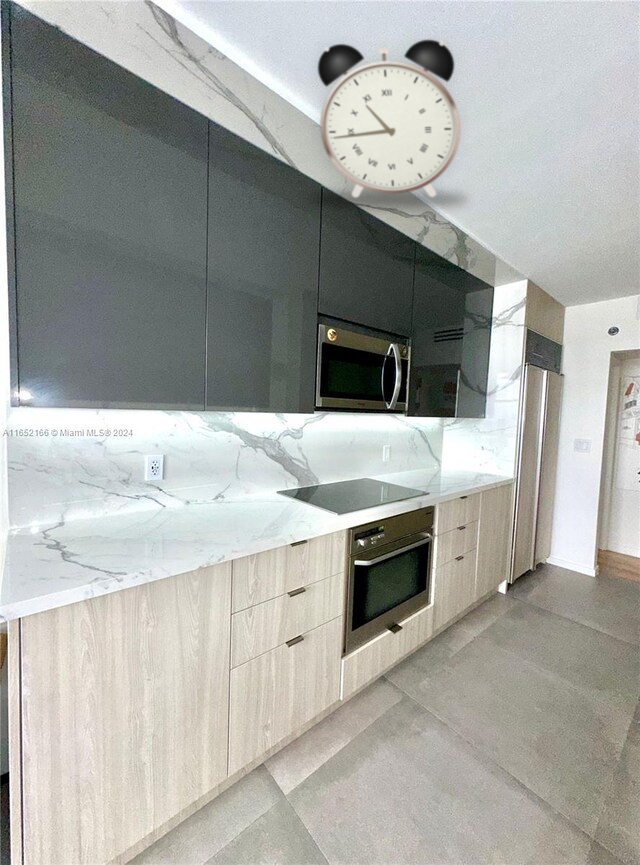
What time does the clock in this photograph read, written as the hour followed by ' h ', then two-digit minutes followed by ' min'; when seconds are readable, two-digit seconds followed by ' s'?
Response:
10 h 44 min
